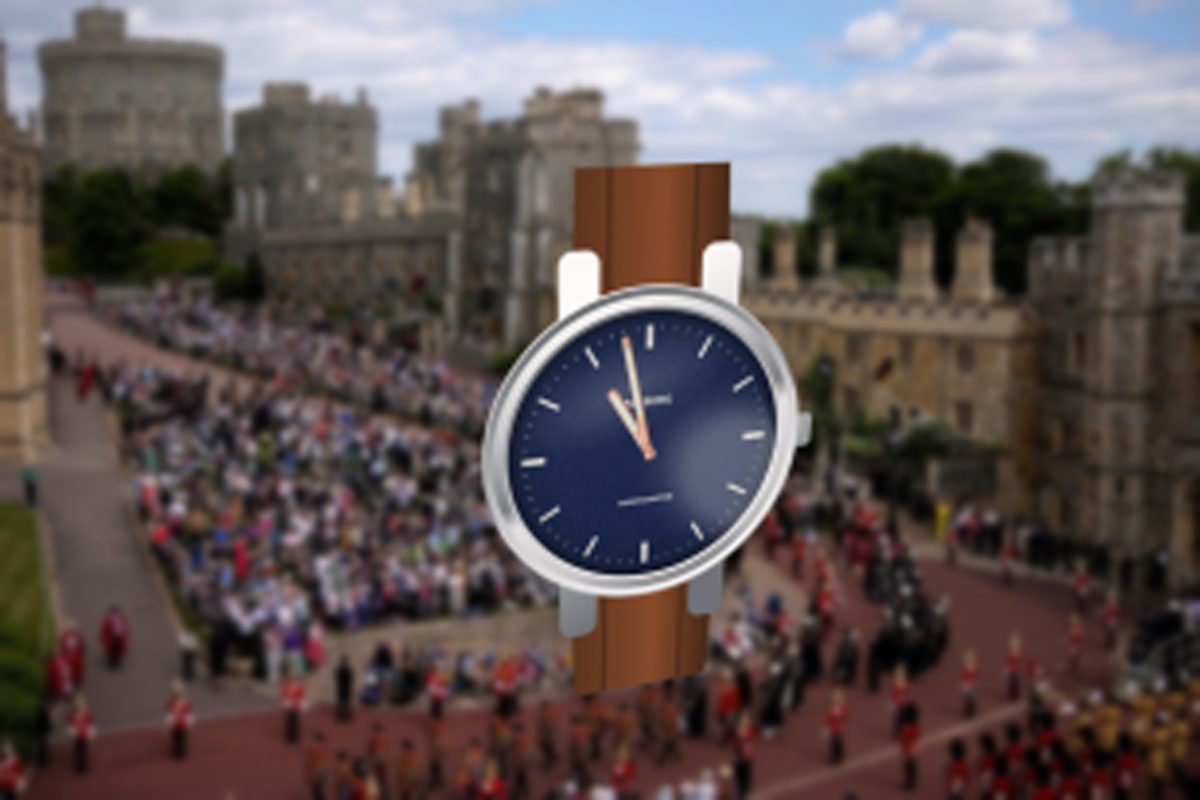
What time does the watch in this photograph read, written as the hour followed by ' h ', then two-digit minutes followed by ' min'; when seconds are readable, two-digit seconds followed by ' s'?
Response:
10 h 58 min
